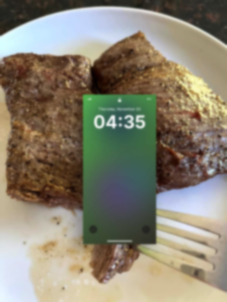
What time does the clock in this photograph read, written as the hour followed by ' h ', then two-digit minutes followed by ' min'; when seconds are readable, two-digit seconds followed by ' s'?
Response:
4 h 35 min
